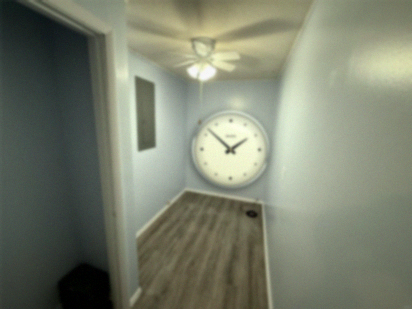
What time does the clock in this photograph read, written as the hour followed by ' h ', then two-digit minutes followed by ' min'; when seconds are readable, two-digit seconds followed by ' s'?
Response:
1 h 52 min
